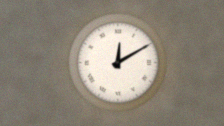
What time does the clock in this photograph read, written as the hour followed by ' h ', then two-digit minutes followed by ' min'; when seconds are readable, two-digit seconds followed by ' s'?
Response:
12 h 10 min
